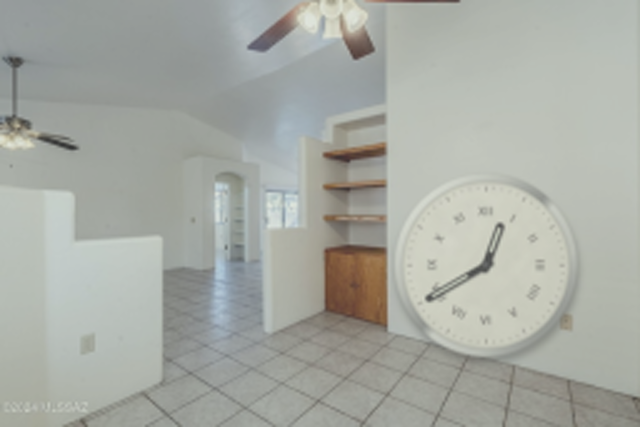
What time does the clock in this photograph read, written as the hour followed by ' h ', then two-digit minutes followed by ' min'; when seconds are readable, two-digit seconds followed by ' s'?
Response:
12 h 40 min
